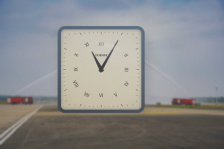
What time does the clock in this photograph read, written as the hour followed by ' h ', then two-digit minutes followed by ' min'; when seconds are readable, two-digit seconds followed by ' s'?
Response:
11 h 05 min
